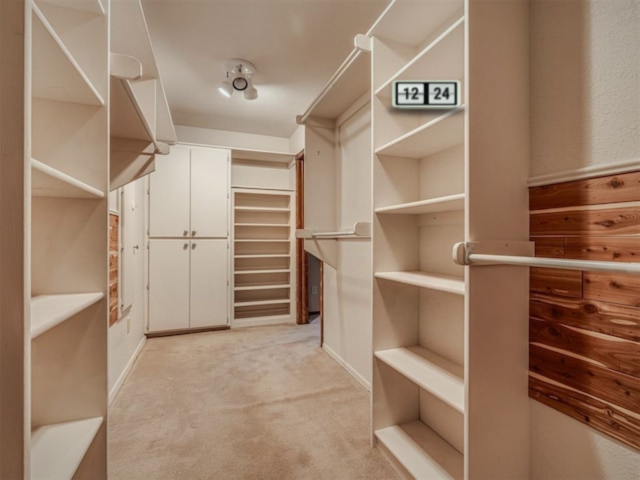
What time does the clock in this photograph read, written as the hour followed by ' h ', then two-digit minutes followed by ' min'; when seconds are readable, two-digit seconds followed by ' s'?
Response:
12 h 24 min
